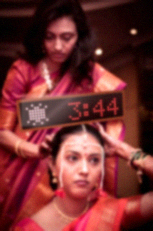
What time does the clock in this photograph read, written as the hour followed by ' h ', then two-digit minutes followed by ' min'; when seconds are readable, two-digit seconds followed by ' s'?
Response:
3 h 44 min
